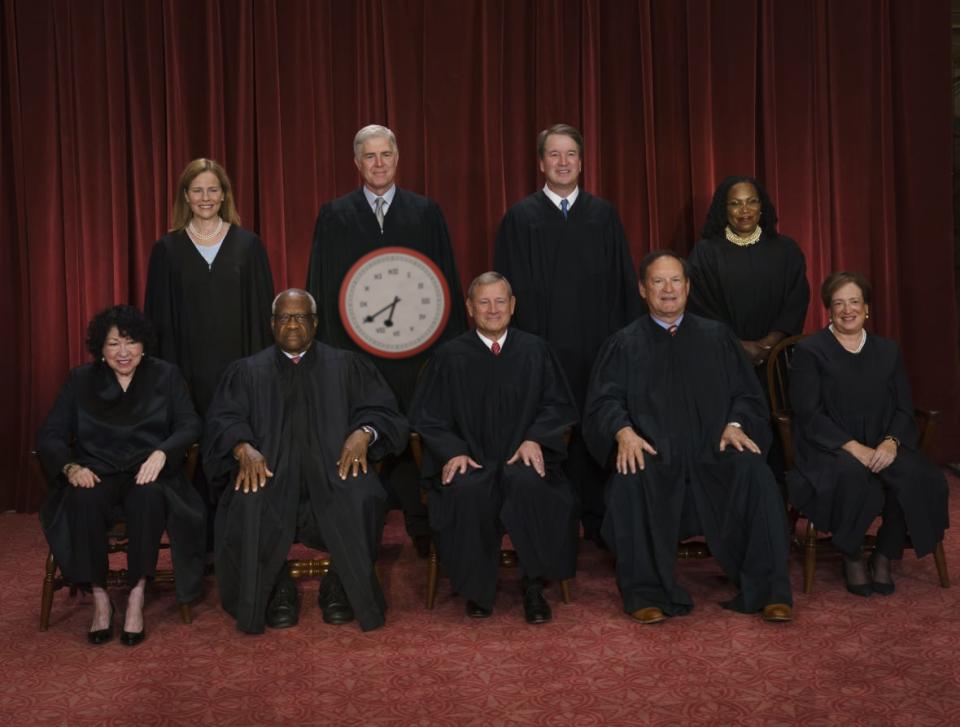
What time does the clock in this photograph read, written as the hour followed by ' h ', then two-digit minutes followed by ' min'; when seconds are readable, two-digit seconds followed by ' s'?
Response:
6 h 40 min
